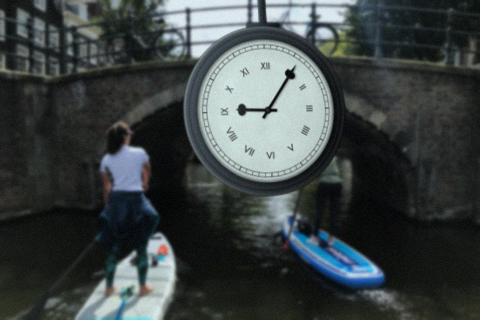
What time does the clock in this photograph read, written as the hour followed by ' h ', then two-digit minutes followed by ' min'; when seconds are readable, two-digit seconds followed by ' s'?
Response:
9 h 06 min
